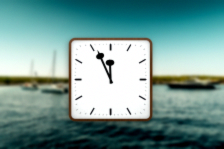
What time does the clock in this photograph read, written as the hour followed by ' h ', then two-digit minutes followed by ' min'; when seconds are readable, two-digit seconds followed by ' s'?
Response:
11 h 56 min
